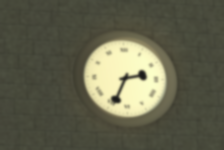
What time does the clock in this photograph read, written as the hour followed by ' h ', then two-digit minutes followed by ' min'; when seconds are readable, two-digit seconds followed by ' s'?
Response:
2 h 34 min
